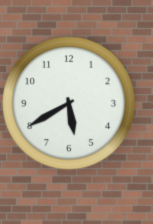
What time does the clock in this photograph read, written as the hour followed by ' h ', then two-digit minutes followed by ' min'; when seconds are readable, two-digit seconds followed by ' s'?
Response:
5 h 40 min
